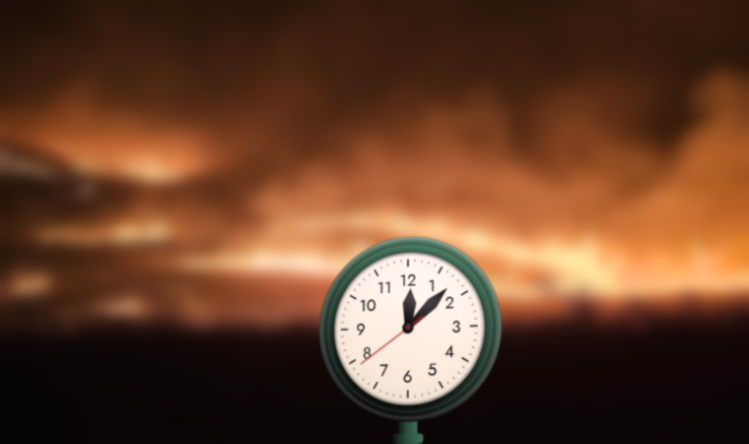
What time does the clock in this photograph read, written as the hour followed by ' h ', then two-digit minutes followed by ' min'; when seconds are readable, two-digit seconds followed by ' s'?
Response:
12 h 07 min 39 s
